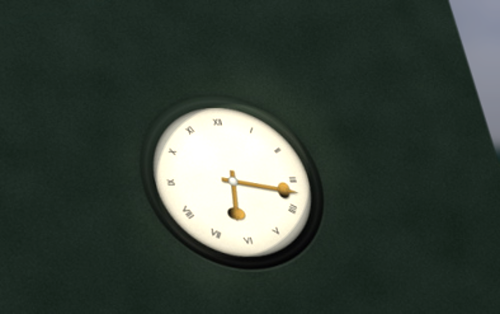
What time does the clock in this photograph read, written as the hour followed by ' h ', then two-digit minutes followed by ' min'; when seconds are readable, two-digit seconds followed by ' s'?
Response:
6 h 17 min
